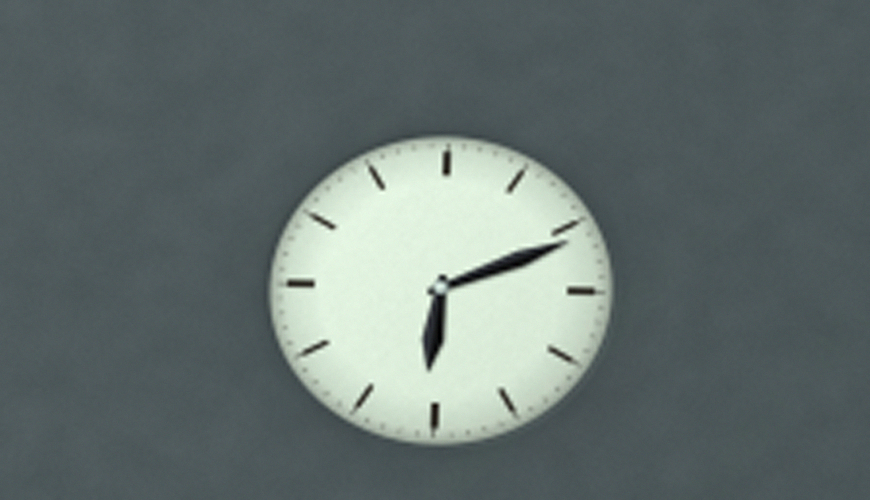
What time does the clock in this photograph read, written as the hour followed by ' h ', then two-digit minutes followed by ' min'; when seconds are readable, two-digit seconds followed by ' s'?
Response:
6 h 11 min
